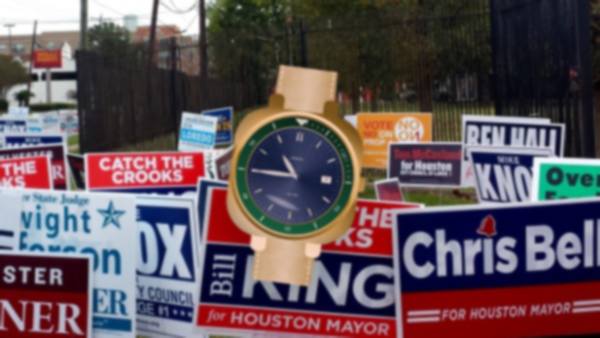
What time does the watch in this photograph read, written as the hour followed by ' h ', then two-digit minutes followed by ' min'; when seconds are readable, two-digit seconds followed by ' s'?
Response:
10 h 45 min
